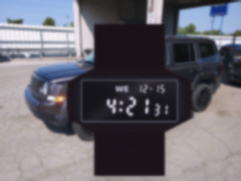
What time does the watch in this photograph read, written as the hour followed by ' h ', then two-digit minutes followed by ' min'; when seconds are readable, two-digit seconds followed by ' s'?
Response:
4 h 21 min 31 s
